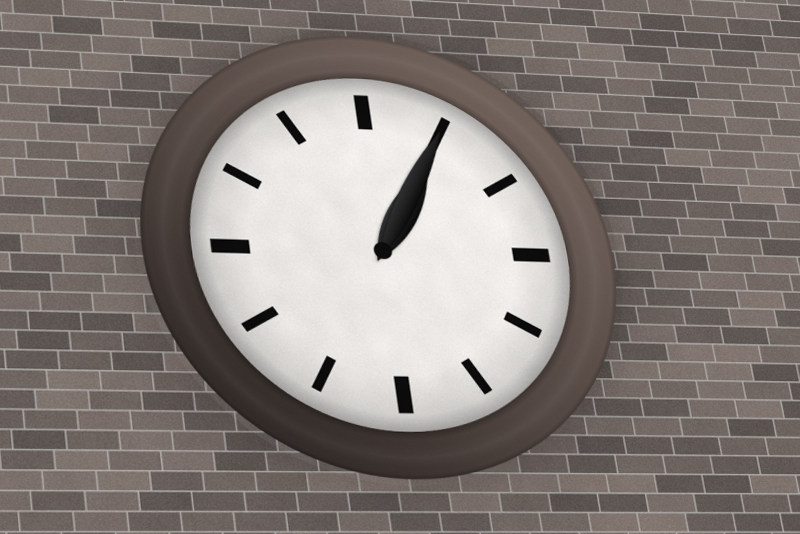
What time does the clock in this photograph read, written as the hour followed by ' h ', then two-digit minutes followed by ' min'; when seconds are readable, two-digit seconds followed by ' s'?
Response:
1 h 05 min
